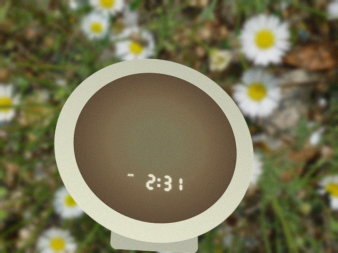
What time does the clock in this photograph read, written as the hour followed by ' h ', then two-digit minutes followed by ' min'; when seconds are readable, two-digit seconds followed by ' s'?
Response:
2 h 31 min
